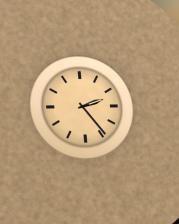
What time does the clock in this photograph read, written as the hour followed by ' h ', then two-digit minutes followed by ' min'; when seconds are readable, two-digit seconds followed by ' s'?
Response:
2 h 24 min
